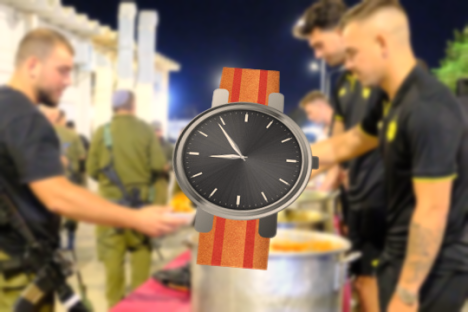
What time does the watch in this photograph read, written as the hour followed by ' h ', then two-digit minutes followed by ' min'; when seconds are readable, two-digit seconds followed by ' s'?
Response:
8 h 54 min
